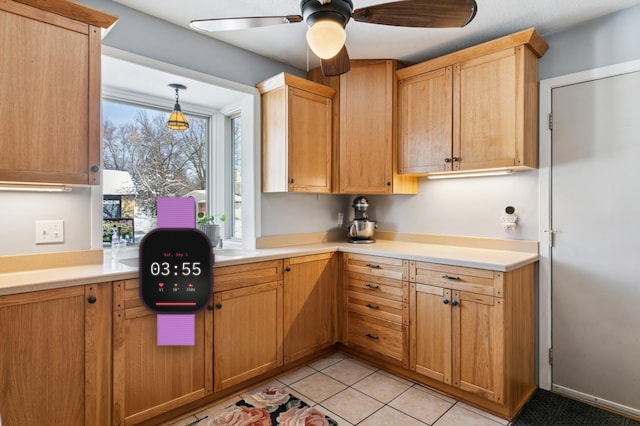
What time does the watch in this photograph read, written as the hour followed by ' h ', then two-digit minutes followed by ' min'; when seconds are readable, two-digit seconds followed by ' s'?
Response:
3 h 55 min
